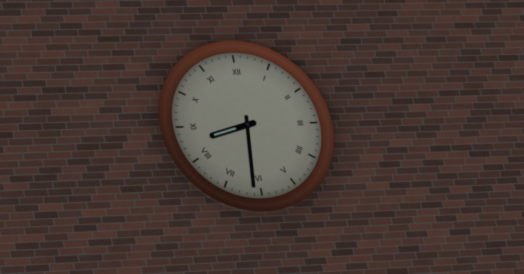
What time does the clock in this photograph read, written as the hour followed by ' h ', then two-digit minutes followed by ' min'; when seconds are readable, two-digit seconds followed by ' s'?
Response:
8 h 31 min
